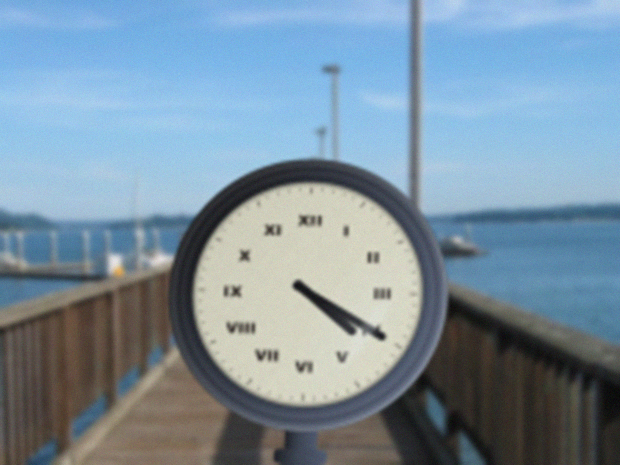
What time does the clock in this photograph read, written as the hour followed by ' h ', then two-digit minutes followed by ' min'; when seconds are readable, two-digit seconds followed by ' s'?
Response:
4 h 20 min
